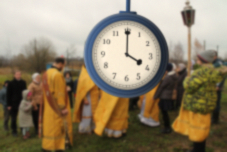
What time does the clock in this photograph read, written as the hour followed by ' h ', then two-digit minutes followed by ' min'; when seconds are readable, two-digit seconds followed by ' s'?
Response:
4 h 00 min
